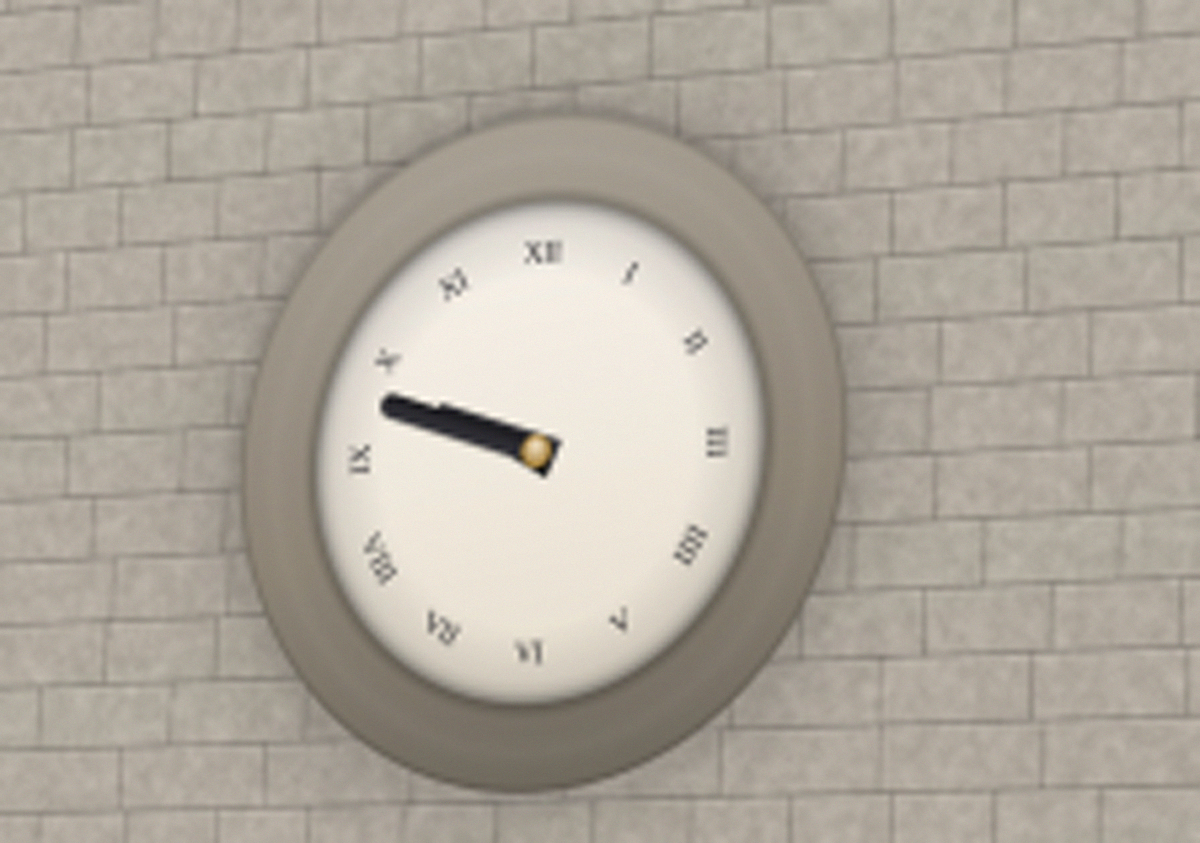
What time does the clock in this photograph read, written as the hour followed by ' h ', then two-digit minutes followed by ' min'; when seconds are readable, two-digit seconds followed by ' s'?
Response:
9 h 48 min
